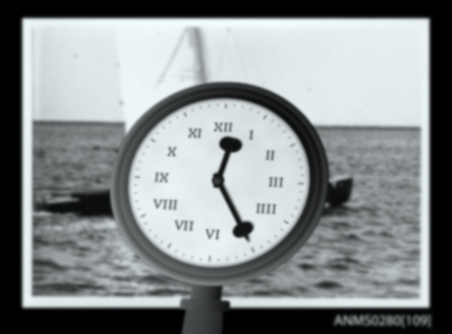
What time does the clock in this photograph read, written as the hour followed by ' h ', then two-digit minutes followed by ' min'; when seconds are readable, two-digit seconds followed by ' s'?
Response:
12 h 25 min
